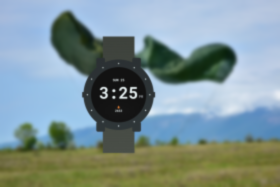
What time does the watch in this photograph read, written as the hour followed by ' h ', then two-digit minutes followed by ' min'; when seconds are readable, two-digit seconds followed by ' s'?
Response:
3 h 25 min
